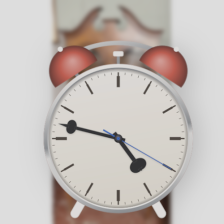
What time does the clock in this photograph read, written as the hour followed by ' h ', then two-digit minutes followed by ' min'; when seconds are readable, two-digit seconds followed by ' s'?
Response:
4 h 47 min 20 s
